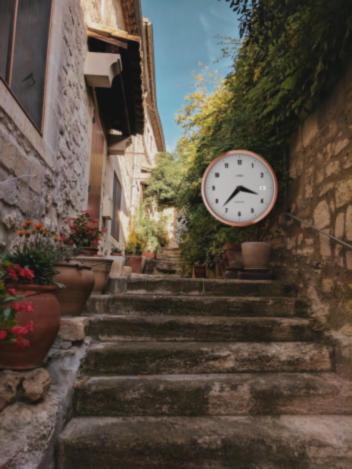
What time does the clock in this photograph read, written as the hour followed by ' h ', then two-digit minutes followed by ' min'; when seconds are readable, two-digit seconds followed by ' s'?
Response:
3 h 37 min
